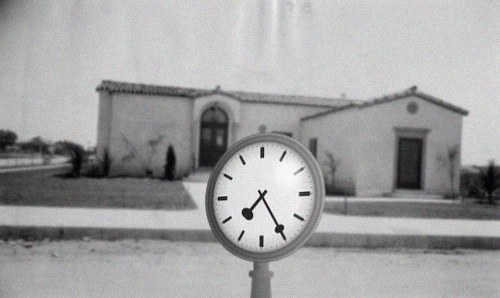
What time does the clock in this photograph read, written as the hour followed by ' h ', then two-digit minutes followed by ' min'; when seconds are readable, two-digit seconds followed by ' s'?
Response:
7 h 25 min
